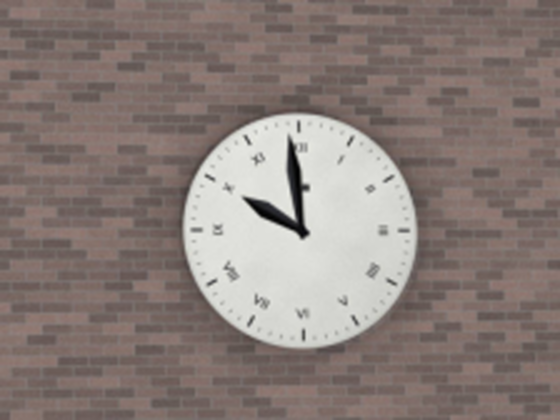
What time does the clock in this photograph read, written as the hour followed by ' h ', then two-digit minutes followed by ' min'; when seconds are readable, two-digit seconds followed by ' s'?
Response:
9 h 59 min
